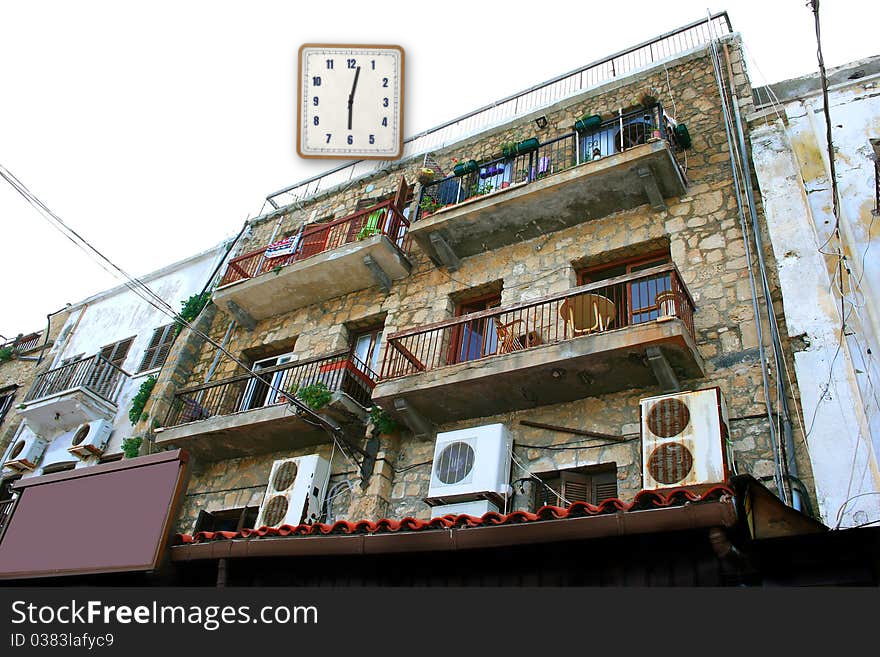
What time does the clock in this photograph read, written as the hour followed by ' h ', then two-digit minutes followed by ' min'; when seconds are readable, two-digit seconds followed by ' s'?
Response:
6 h 02 min
